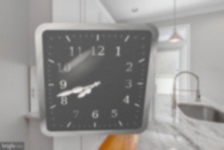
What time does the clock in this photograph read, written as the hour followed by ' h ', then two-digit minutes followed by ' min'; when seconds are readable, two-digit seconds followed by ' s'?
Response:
7 h 42 min
